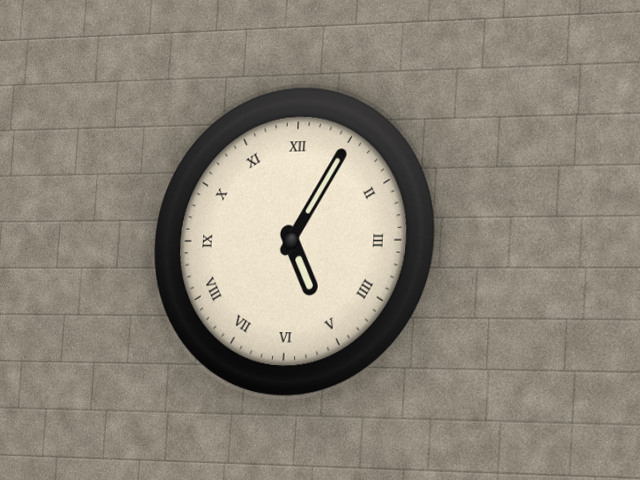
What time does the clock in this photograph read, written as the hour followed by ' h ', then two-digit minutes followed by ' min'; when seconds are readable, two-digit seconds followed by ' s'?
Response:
5 h 05 min
